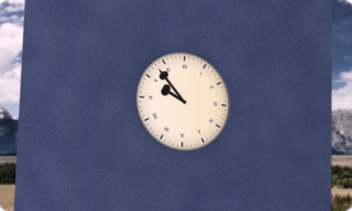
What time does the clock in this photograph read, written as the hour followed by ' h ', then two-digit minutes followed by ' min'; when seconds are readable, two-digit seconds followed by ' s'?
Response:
9 h 53 min
